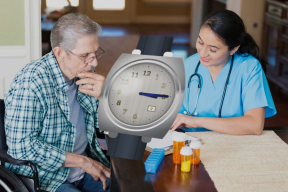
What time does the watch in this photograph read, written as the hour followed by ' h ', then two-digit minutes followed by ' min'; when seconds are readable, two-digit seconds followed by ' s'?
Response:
3 h 15 min
